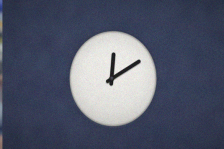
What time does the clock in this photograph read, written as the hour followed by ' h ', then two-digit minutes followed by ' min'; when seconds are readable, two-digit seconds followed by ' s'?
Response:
12 h 10 min
